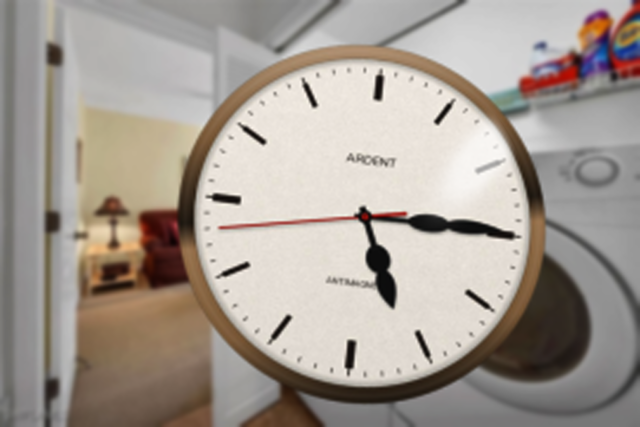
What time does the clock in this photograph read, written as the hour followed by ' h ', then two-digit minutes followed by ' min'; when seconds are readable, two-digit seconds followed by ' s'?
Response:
5 h 14 min 43 s
